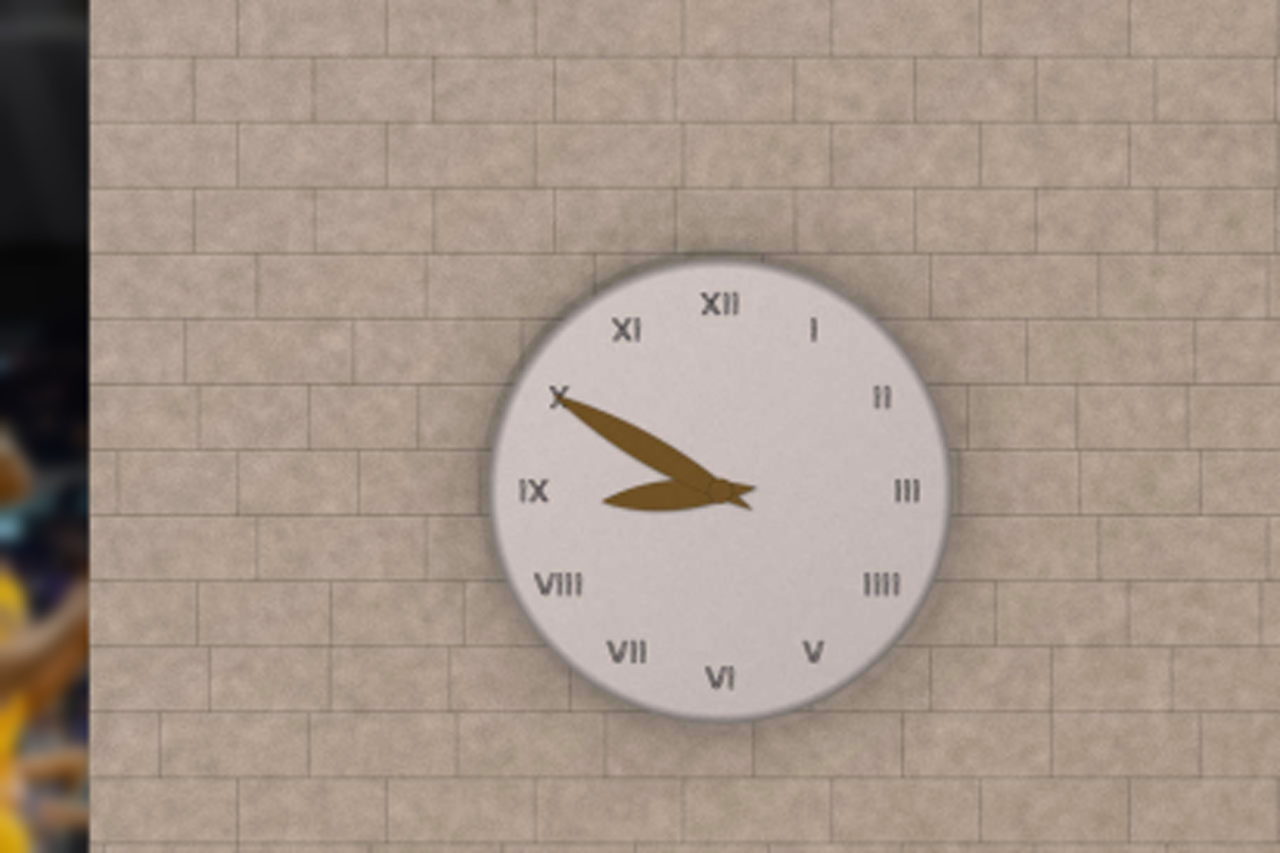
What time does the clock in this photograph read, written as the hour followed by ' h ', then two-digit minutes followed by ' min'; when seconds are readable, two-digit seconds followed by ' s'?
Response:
8 h 50 min
